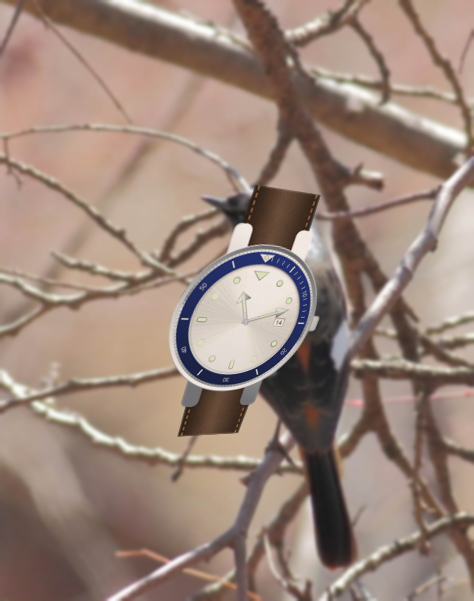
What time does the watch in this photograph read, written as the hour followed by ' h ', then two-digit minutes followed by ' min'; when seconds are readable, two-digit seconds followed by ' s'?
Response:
11 h 12 min
